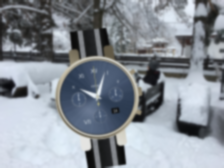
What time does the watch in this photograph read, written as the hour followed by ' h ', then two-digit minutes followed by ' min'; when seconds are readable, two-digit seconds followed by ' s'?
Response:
10 h 04 min
